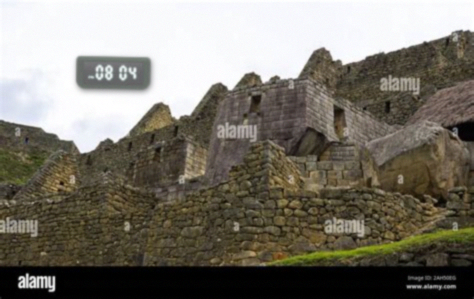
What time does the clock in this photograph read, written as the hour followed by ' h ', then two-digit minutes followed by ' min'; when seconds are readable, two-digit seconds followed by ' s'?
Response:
8 h 04 min
